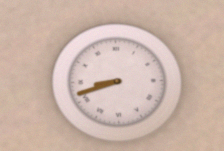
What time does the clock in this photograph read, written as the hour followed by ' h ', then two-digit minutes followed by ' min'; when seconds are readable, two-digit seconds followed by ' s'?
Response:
8 h 42 min
